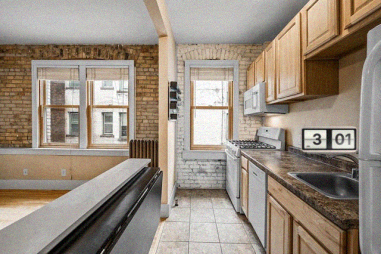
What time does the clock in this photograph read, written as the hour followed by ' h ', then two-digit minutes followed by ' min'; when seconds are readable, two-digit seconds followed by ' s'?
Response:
3 h 01 min
